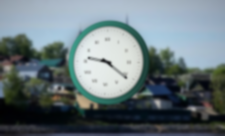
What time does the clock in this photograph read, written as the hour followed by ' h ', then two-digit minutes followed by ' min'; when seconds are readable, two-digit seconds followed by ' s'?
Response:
9 h 21 min
